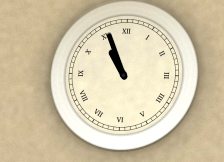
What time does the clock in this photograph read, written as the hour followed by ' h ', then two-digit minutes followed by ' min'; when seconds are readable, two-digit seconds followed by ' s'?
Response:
10 h 56 min
